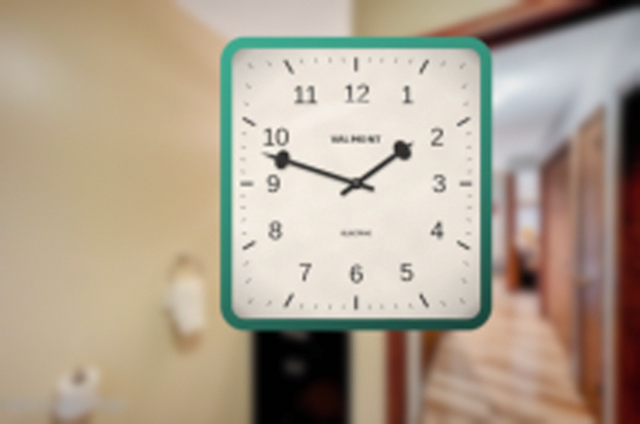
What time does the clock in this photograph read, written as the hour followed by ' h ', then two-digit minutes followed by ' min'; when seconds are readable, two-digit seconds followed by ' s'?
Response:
1 h 48 min
